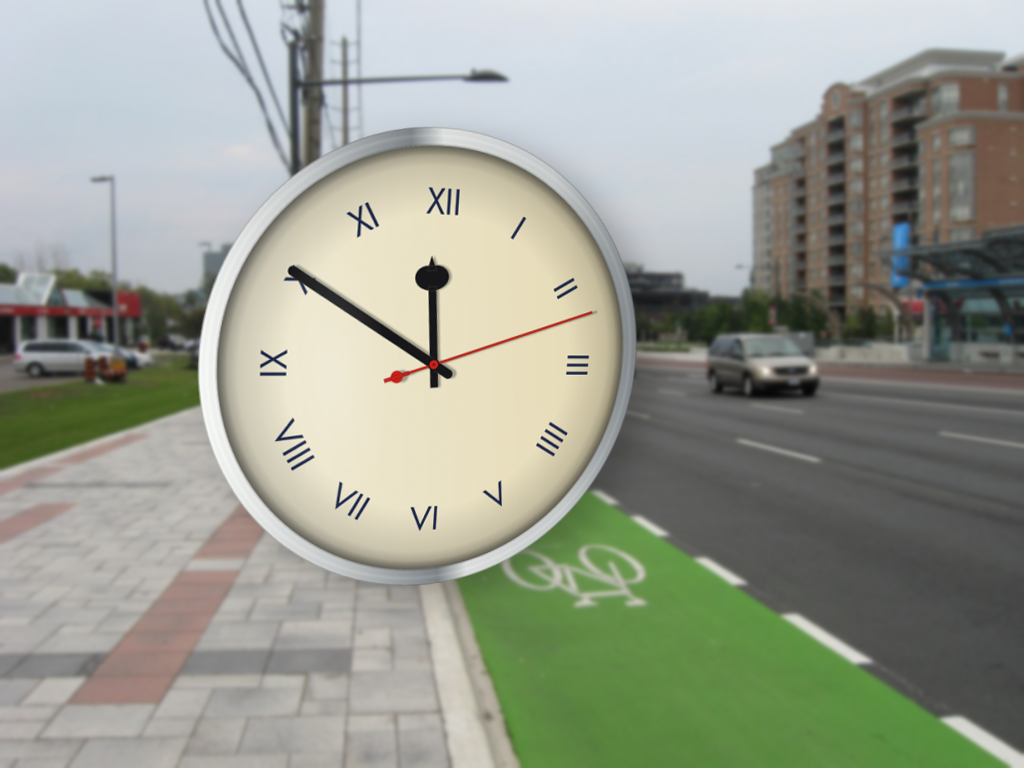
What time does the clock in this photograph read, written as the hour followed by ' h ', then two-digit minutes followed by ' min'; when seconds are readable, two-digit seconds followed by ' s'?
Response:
11 h 50 min 12 s
